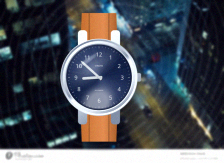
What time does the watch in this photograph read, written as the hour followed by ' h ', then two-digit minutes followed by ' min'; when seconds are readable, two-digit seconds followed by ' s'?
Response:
8 h 52 min
